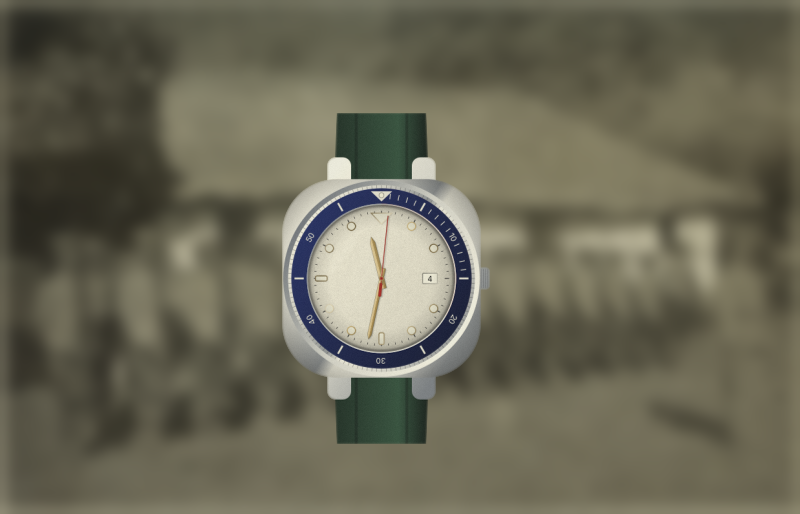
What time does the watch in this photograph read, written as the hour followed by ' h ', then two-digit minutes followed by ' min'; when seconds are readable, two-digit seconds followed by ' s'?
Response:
11 h 32 min 01 s
